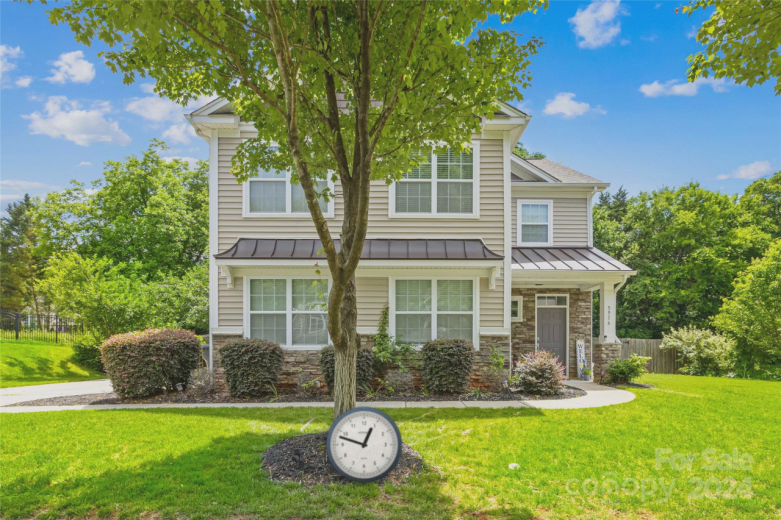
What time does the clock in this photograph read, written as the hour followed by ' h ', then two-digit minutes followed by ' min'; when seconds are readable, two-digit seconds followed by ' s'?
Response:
12 h 48 min
